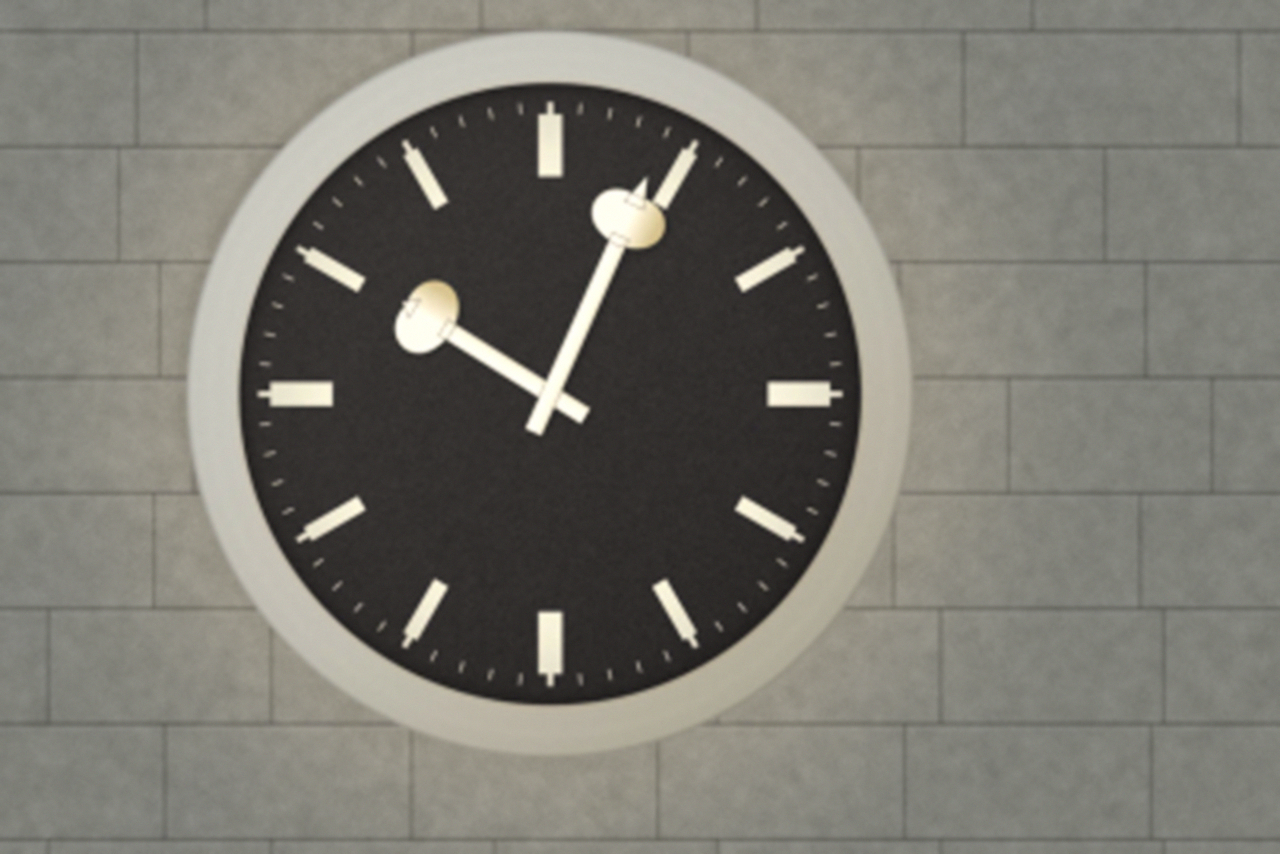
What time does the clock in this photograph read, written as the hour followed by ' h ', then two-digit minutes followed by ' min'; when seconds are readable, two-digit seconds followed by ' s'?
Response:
10 h 04 min
